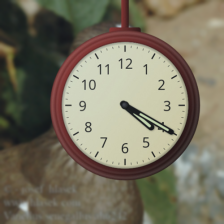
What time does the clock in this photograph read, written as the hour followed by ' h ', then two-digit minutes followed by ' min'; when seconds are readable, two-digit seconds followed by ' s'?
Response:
4 h 20 min
